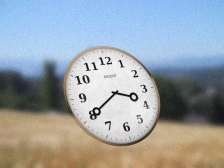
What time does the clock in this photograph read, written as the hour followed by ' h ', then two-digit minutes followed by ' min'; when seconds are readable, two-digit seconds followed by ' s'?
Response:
3 h 40 min
